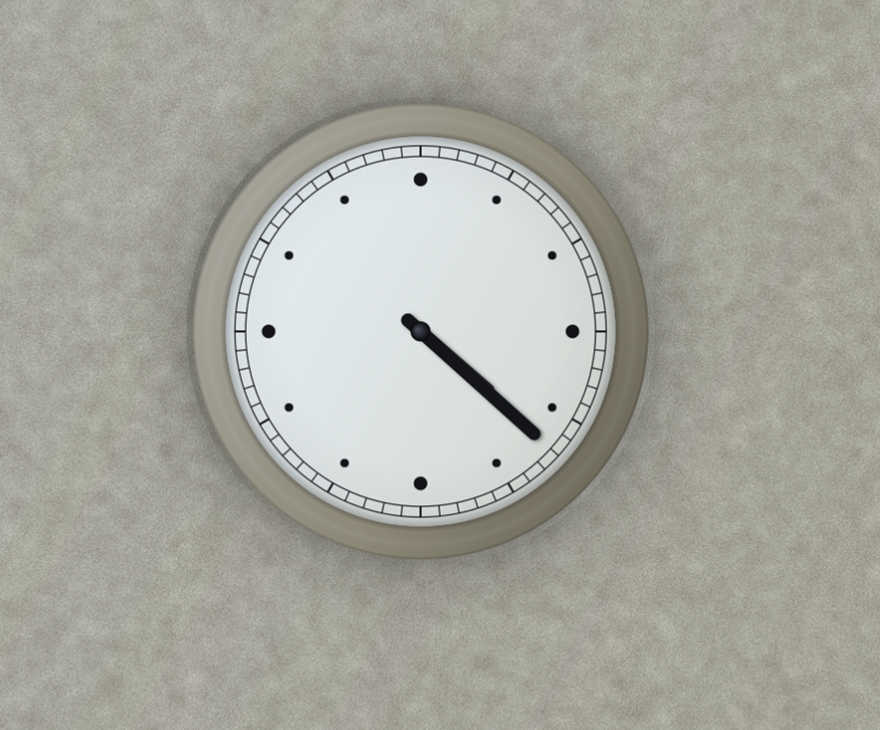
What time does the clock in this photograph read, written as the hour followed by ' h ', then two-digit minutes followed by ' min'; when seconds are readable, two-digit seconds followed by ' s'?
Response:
4 h 22 min
